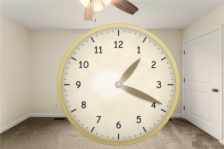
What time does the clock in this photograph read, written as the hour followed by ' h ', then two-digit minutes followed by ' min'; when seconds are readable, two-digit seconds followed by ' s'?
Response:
1 h 19 min
